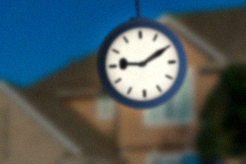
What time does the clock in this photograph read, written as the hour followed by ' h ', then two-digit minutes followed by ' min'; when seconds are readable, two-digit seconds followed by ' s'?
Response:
9 h 10 min
